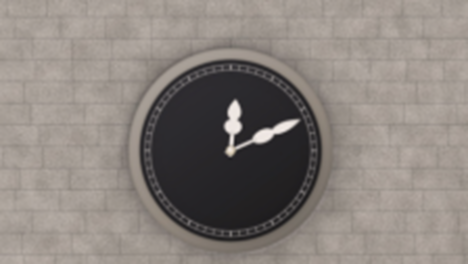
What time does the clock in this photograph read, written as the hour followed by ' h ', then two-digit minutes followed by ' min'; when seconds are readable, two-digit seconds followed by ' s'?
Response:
12 h 11 min
